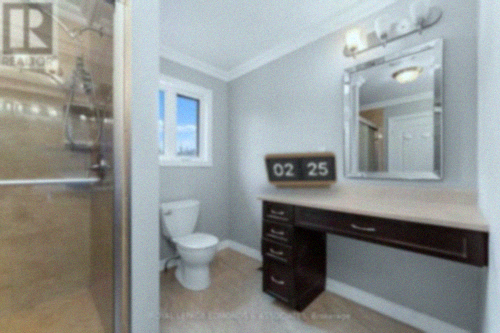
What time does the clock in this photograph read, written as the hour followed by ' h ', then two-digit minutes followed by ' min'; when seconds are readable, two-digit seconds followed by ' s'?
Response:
2 h 25 min
